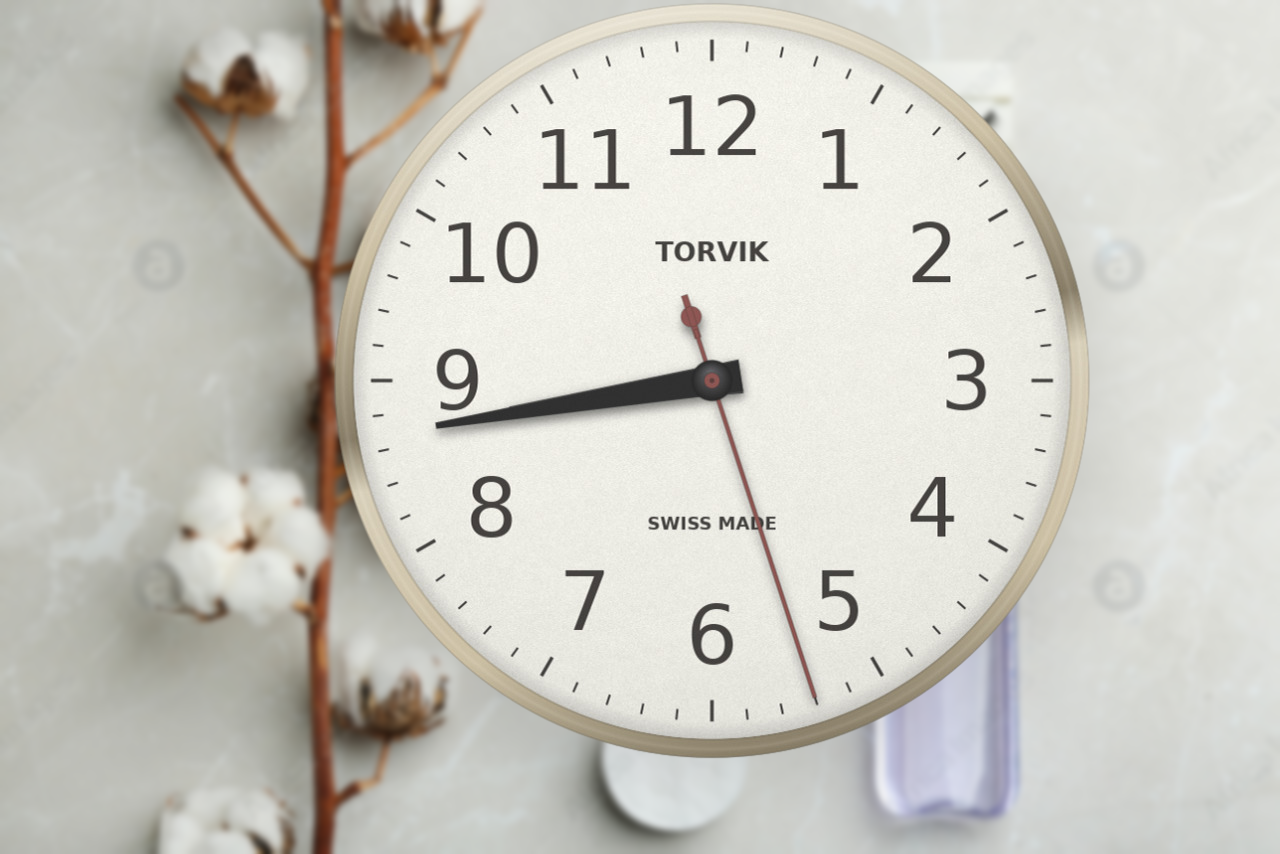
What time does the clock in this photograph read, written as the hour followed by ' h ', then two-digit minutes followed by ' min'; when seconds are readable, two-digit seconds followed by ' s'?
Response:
8 h 43 min 27 s
